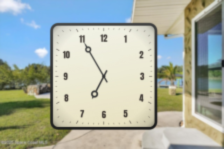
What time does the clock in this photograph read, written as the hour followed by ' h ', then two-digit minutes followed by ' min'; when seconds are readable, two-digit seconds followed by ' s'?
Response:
6 h 55 min
